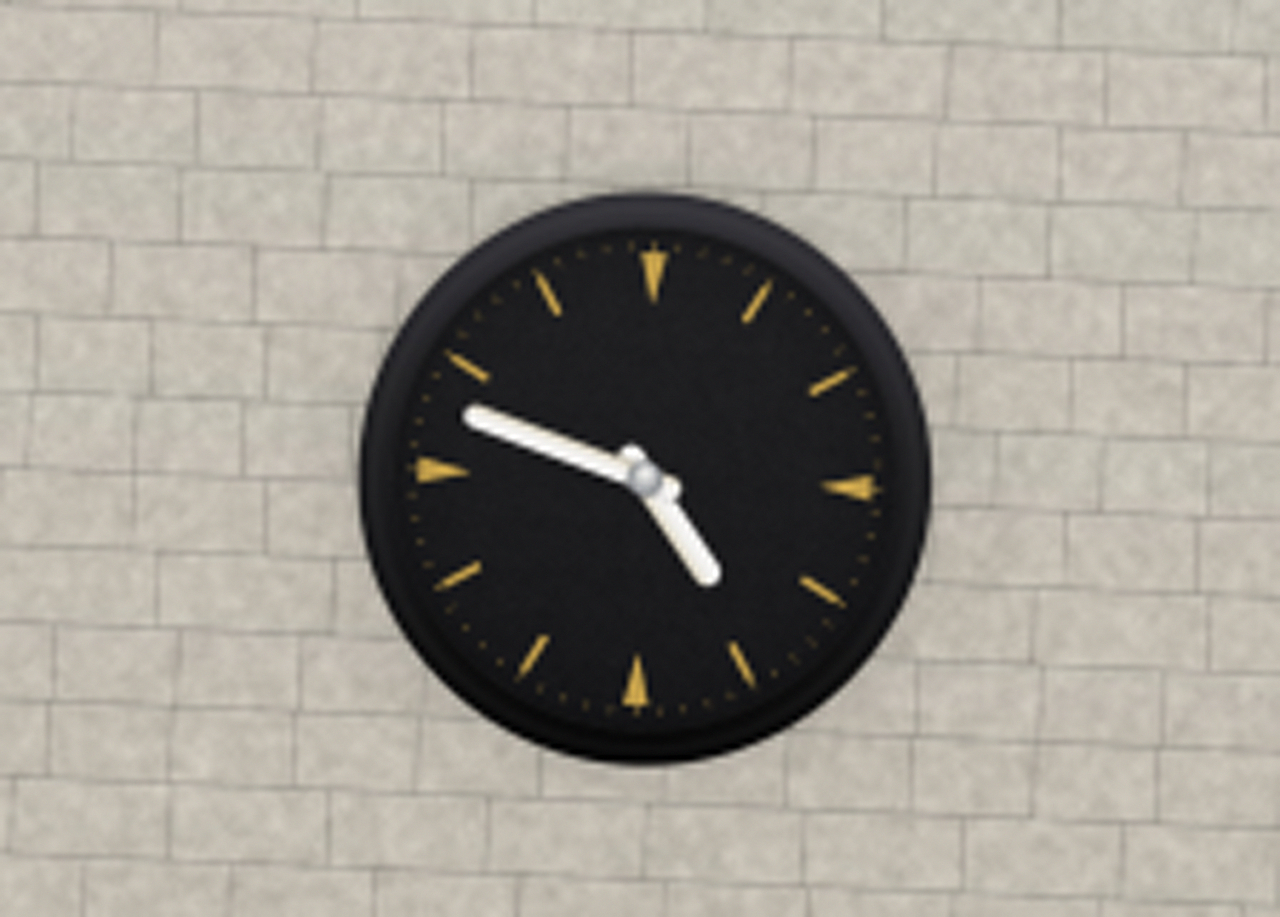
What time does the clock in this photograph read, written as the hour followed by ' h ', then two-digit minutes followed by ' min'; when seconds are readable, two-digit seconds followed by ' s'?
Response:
4 h 48 min
